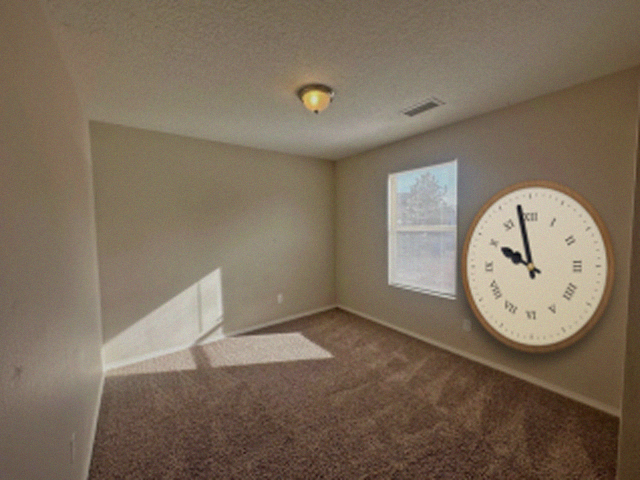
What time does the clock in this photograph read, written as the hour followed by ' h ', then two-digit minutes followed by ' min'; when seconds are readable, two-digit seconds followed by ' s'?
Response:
9 h 58 min
